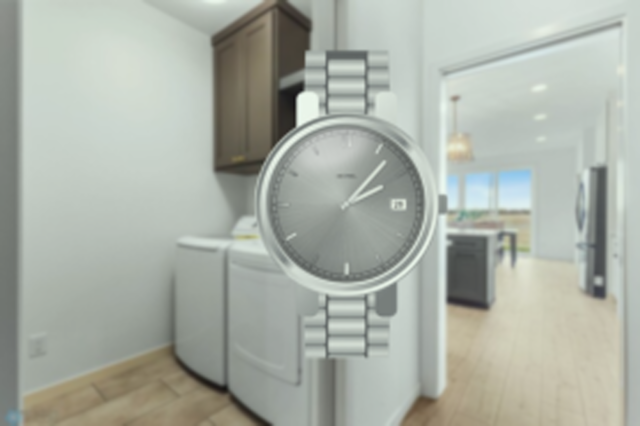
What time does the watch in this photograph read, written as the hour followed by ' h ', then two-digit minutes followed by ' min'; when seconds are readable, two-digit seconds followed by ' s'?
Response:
2 h 07 min
